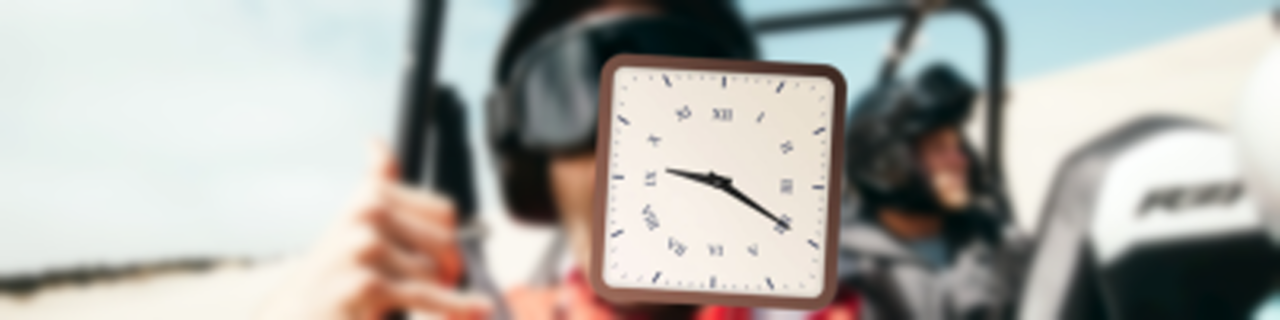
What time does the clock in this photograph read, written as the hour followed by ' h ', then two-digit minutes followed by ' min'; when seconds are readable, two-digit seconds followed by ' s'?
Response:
9 h 20 min
